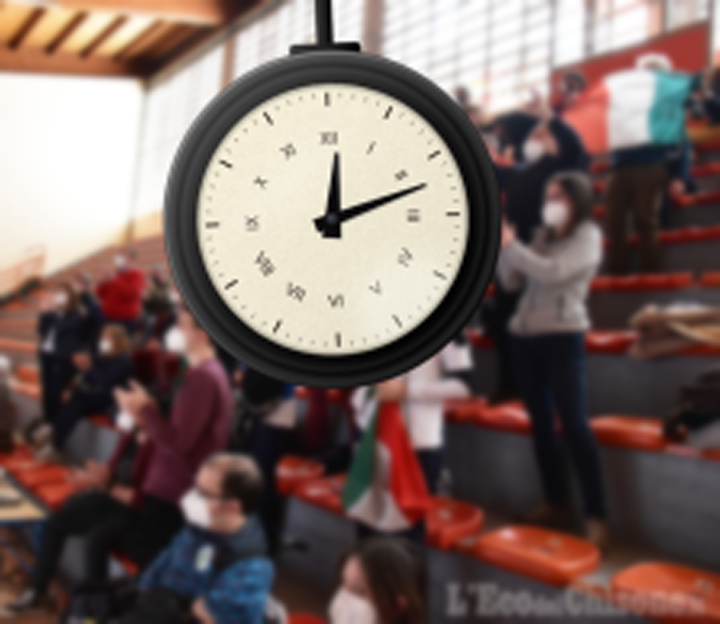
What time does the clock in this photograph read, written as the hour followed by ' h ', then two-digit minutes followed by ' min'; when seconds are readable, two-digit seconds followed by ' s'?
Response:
12 h 12 min
